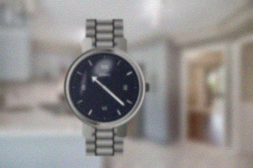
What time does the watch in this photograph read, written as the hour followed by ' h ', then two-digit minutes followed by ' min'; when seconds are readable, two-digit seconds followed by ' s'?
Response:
10 h 22 min
